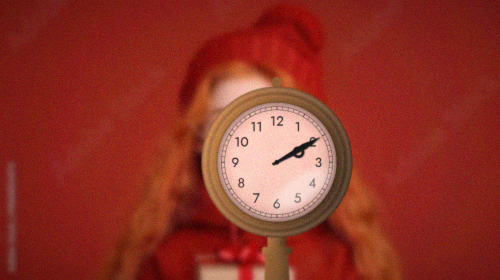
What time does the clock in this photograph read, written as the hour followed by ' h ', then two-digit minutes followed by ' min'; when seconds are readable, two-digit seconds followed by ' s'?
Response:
2 h 10 min
